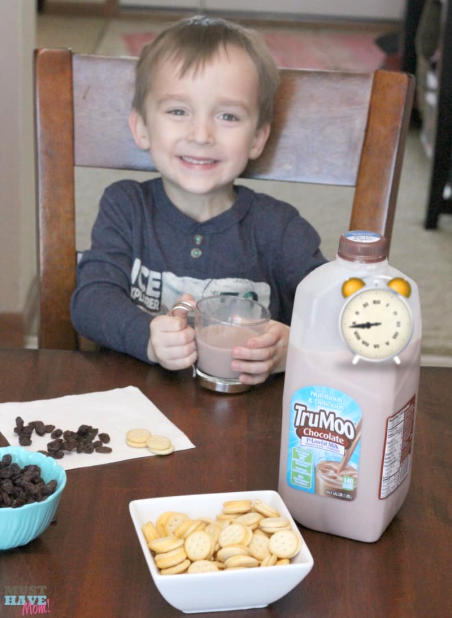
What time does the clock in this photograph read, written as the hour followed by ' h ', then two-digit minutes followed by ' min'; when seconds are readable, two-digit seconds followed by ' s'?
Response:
8 h 44 min
